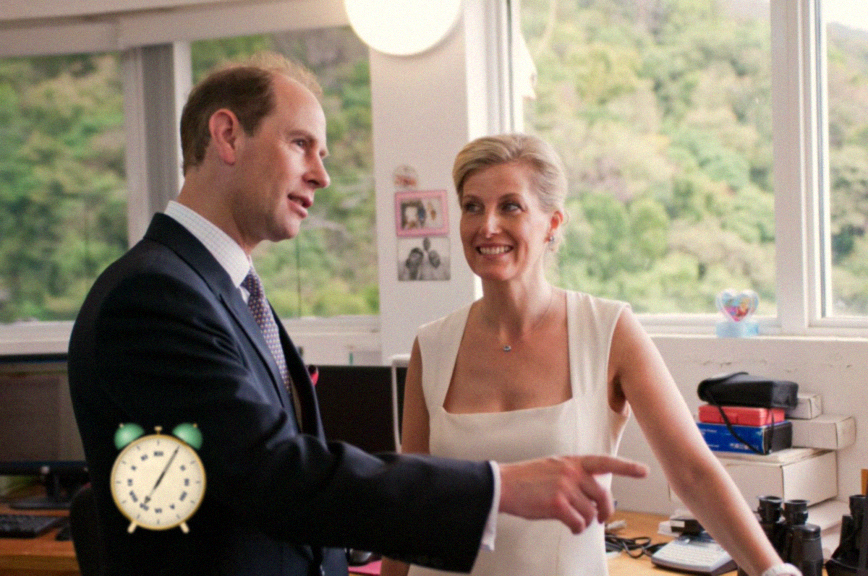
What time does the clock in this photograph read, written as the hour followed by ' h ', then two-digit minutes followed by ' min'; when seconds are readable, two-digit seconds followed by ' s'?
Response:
7 h 05 min
